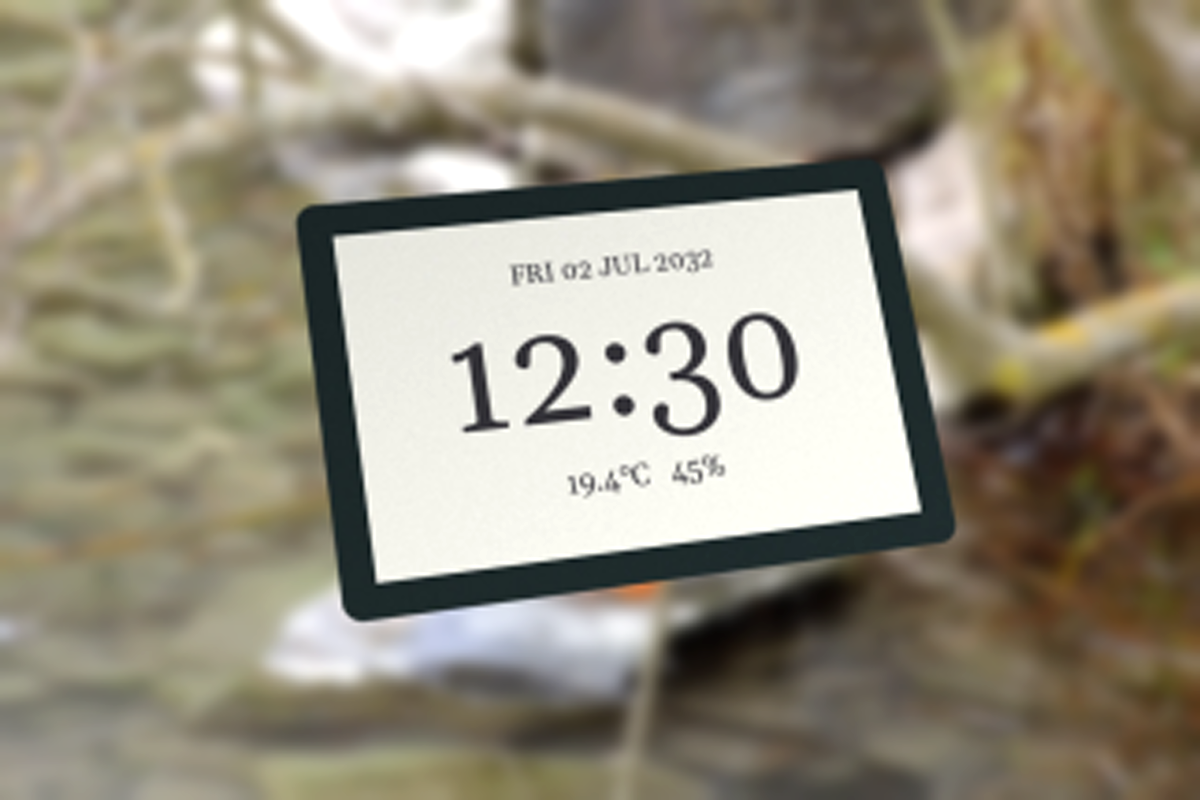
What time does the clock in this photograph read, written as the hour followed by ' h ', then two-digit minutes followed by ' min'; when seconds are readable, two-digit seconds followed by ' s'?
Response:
12 h 30 min
